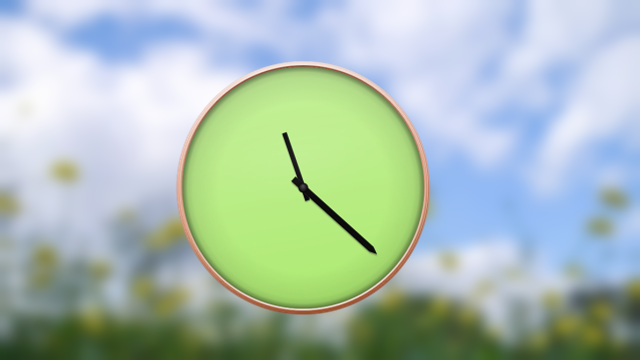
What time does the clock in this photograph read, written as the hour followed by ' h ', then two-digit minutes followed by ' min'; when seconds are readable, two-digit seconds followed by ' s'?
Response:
11 h 22 min
